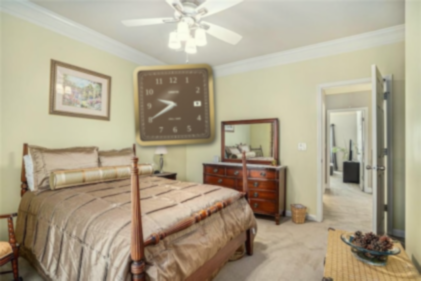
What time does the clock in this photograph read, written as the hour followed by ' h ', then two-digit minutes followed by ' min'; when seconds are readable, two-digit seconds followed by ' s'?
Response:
9 h 40 min
